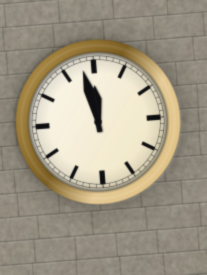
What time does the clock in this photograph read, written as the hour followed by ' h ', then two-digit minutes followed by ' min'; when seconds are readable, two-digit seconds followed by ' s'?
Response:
11 h 58 min
